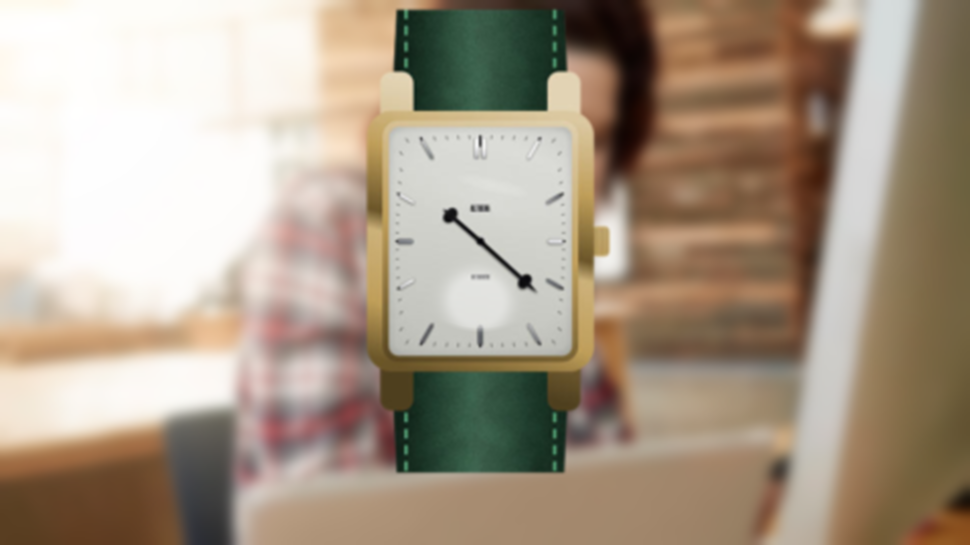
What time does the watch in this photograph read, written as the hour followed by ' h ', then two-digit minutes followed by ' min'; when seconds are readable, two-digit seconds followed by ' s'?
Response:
10 h 22 min
